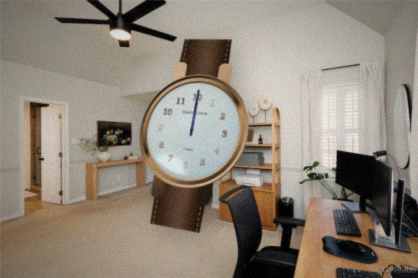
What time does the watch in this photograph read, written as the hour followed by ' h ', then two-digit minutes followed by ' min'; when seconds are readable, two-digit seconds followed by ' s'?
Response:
12 h 00 min
